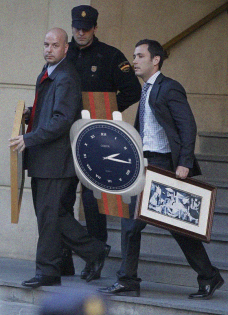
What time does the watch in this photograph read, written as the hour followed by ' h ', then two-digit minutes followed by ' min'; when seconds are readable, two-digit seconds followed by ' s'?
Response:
2 h 16 min
